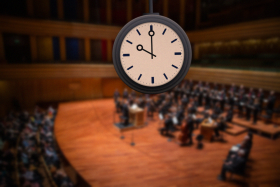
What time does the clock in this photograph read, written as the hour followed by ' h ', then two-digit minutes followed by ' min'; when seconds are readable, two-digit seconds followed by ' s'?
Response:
10 h 00 min
